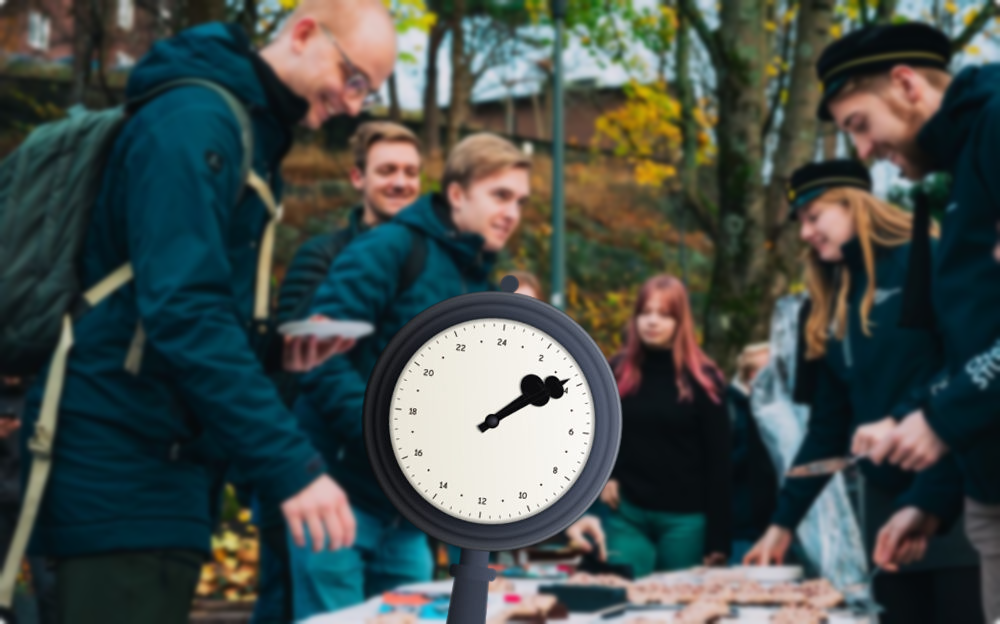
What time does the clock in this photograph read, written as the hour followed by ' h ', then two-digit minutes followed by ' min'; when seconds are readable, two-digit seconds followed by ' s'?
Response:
3 h 09 min
